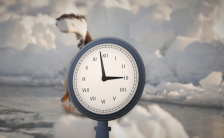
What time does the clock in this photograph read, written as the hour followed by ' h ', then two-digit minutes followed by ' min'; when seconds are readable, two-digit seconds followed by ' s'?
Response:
2 h 58 min
